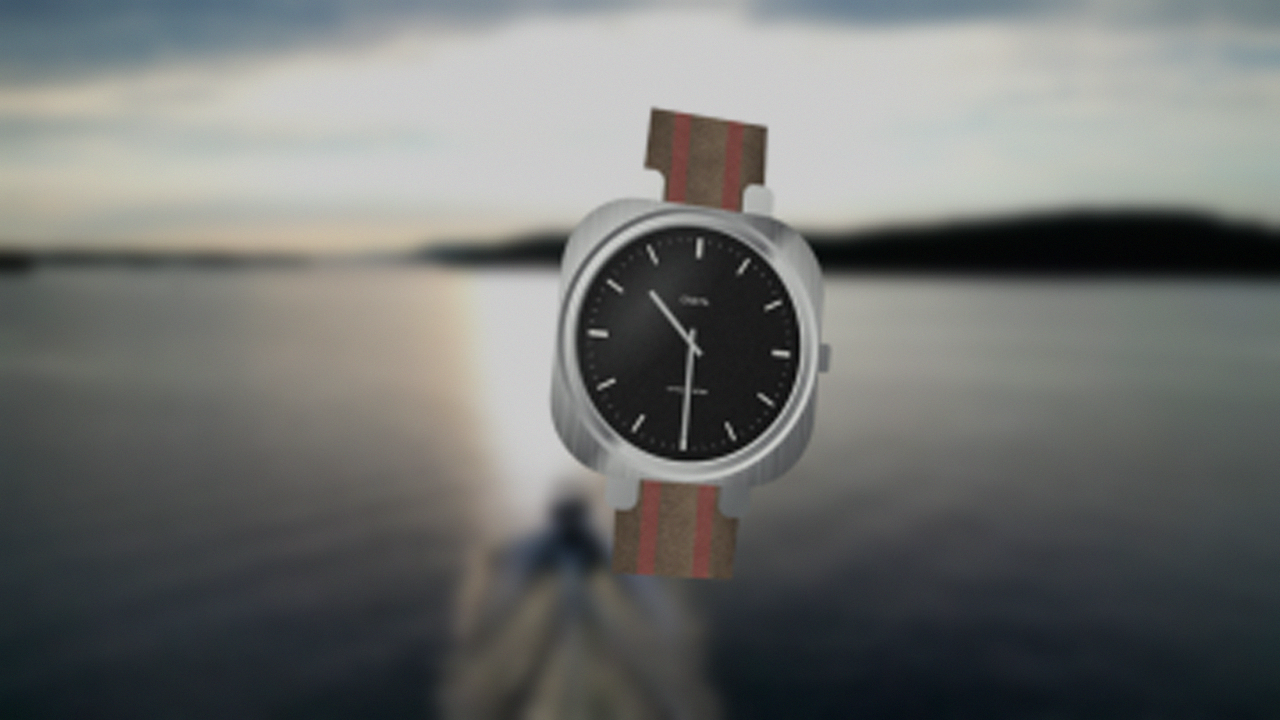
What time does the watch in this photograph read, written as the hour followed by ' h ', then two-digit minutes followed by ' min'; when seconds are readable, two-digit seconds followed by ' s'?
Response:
10 h 30 min
